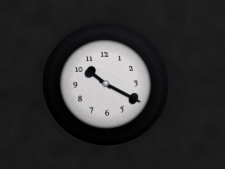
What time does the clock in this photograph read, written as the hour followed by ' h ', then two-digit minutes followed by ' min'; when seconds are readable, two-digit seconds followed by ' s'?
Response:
10 h 20 min
